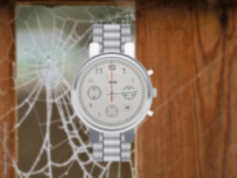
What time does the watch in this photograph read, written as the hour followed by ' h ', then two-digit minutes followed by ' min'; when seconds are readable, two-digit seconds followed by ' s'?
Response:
11 h 14 min
